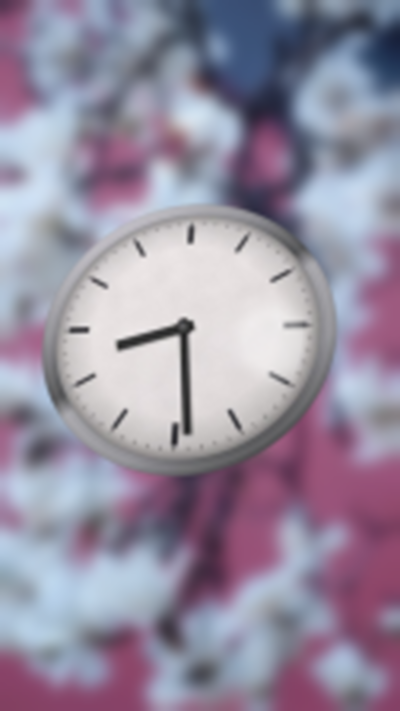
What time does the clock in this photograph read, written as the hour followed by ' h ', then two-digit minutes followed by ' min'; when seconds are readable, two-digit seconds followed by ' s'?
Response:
8 h 29 min
